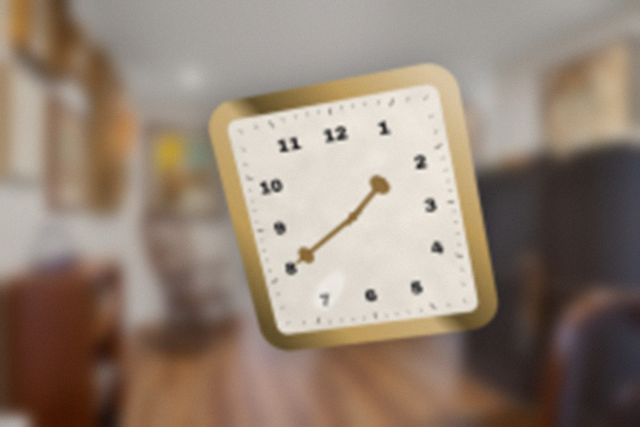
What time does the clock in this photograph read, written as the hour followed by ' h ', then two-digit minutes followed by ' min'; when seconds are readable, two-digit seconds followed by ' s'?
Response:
1 h 40 min
